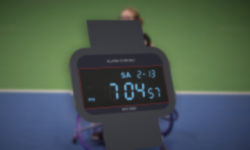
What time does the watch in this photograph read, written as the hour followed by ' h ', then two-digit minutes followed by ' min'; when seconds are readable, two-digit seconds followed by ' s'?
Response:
7 h 04 min 57 s
